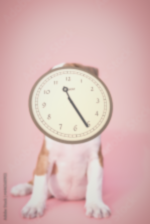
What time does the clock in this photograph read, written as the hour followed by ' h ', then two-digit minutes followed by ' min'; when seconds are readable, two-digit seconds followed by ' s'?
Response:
11 h 26 min
